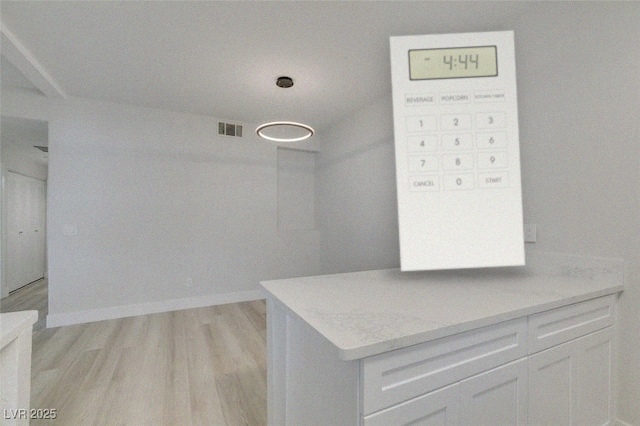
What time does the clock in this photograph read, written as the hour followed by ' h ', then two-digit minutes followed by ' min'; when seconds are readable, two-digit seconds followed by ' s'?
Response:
4 h 44 min
